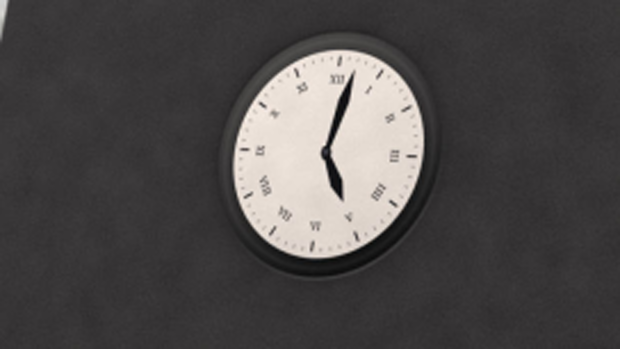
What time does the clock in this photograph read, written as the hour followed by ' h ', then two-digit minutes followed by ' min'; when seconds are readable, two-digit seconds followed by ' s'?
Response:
5 h 02 min
